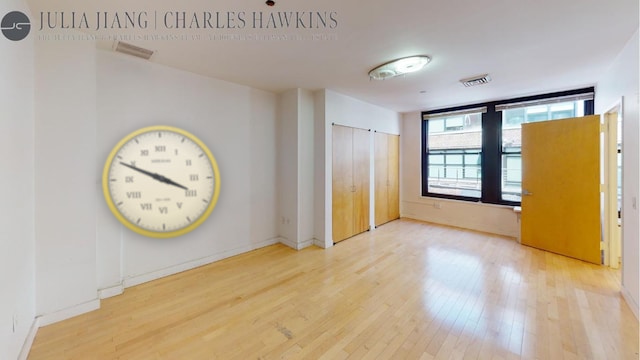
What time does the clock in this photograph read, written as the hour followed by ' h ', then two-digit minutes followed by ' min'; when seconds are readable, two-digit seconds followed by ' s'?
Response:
3 h 49 min
